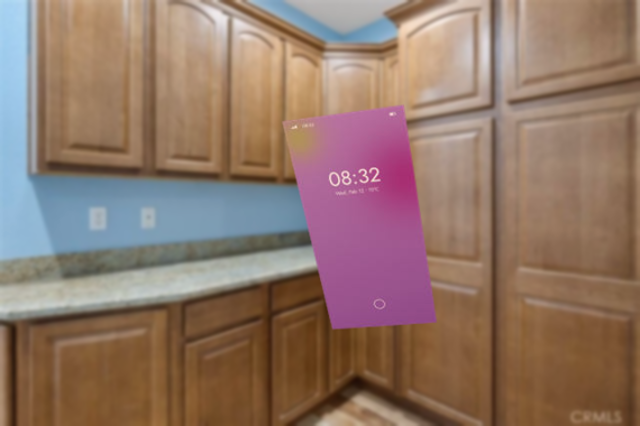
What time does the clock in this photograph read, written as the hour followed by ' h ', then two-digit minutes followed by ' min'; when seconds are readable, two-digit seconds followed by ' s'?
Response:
8 h 32 min
